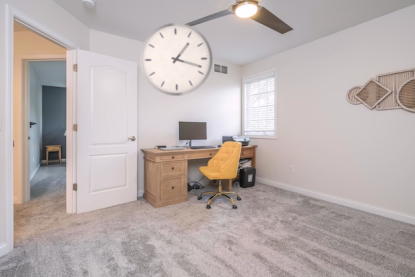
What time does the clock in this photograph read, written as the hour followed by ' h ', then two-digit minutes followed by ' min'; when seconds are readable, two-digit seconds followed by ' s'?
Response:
1 h 18 min
